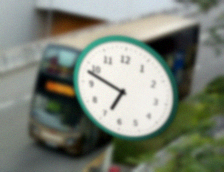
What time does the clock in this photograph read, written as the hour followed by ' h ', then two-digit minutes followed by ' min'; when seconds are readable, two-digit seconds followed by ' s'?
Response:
6 h 48 min
